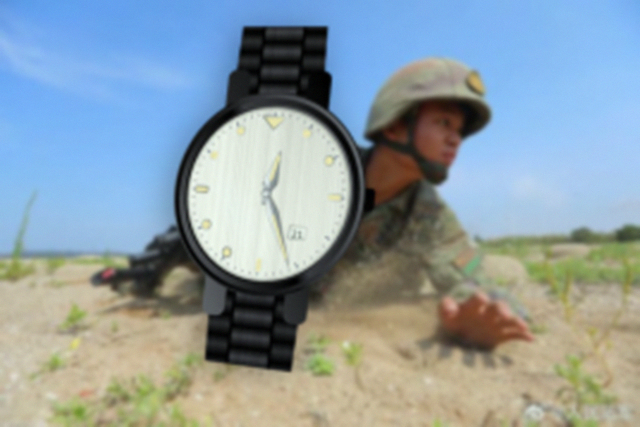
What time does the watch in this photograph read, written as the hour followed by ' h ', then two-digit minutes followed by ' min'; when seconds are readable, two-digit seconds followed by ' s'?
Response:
12 h 26 min
